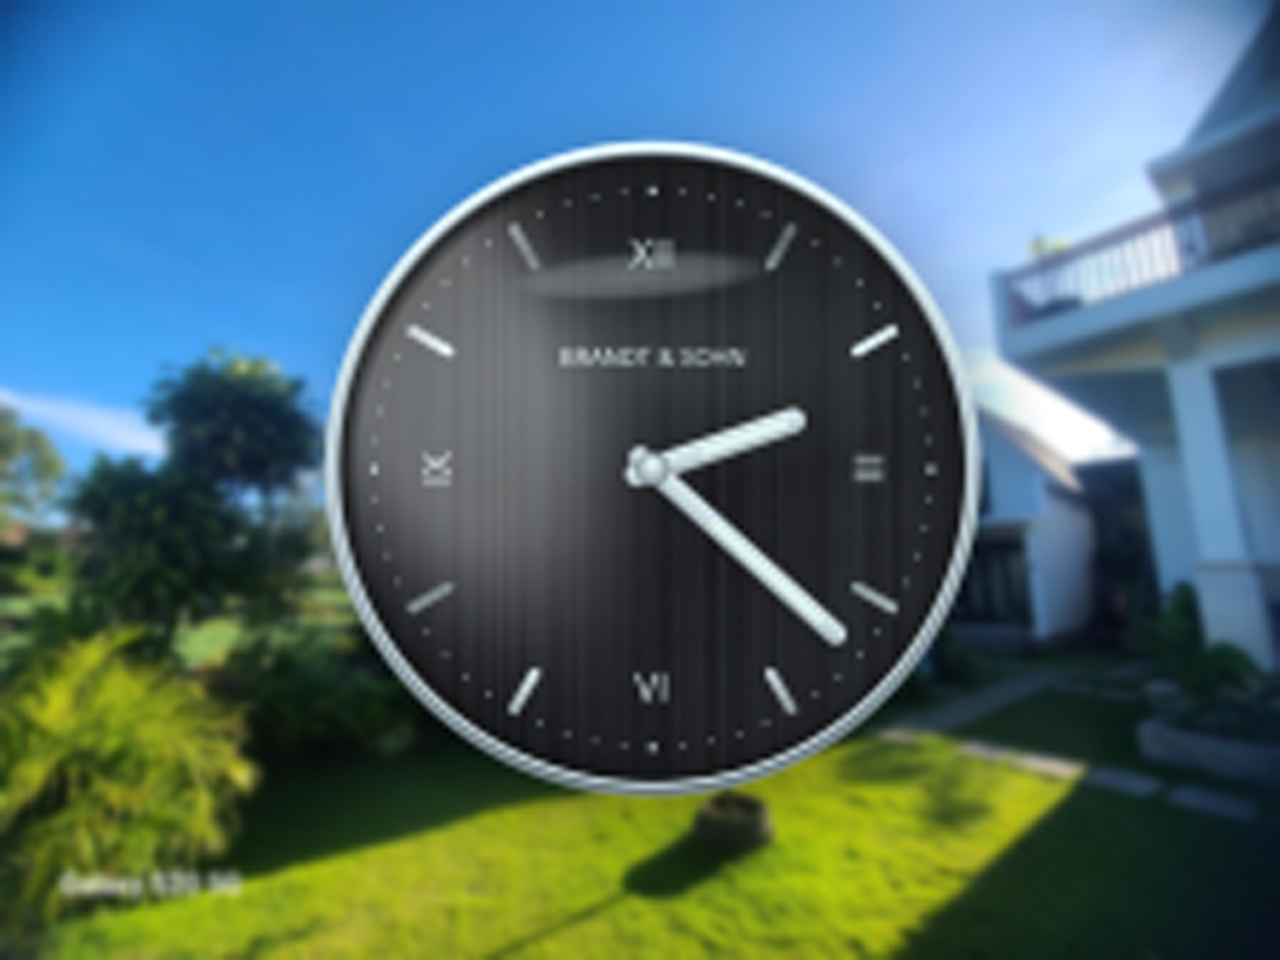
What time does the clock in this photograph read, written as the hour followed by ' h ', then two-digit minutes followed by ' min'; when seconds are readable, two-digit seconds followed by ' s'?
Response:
2 h 22 min
